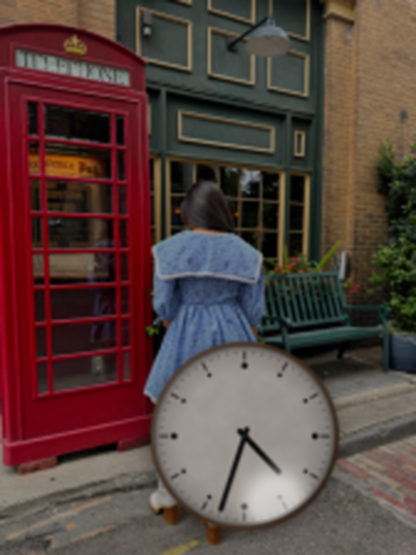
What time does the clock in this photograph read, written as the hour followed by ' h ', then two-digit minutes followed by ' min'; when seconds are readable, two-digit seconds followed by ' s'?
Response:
4 h 33 min
